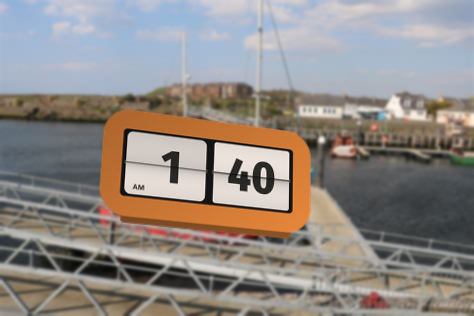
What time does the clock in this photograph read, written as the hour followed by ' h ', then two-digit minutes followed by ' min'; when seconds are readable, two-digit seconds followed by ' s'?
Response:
1 h 40 min
